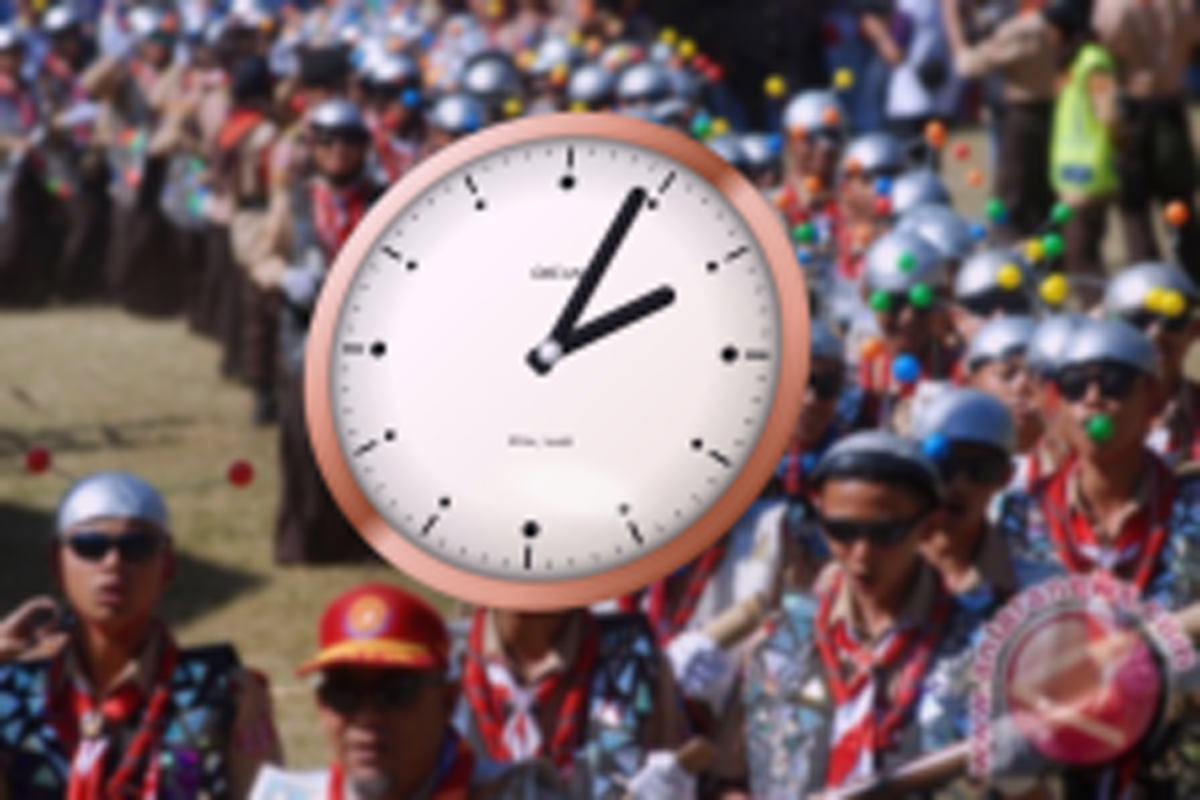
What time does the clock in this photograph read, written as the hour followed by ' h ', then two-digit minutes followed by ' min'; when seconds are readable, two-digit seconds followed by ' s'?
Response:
2 h 04 min
